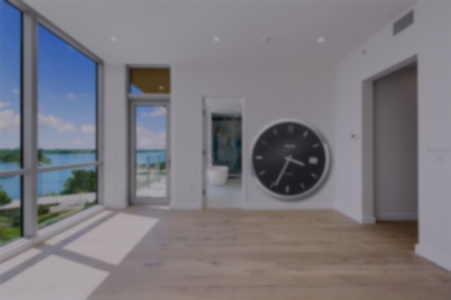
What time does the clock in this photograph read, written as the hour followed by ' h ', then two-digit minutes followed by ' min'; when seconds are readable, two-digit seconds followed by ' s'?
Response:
3 h 34 min
